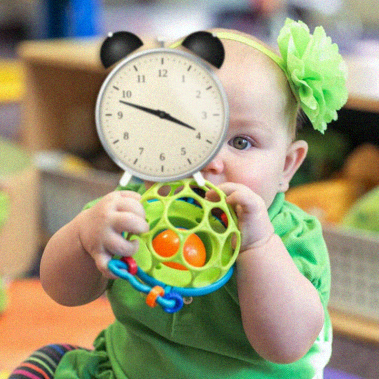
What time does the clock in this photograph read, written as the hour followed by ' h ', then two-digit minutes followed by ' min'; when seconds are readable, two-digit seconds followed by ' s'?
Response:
3 h 48 min
